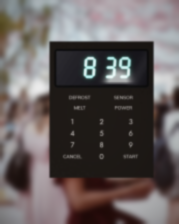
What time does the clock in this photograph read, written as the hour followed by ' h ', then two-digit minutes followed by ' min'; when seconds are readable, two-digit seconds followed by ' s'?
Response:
8 h 39 min
